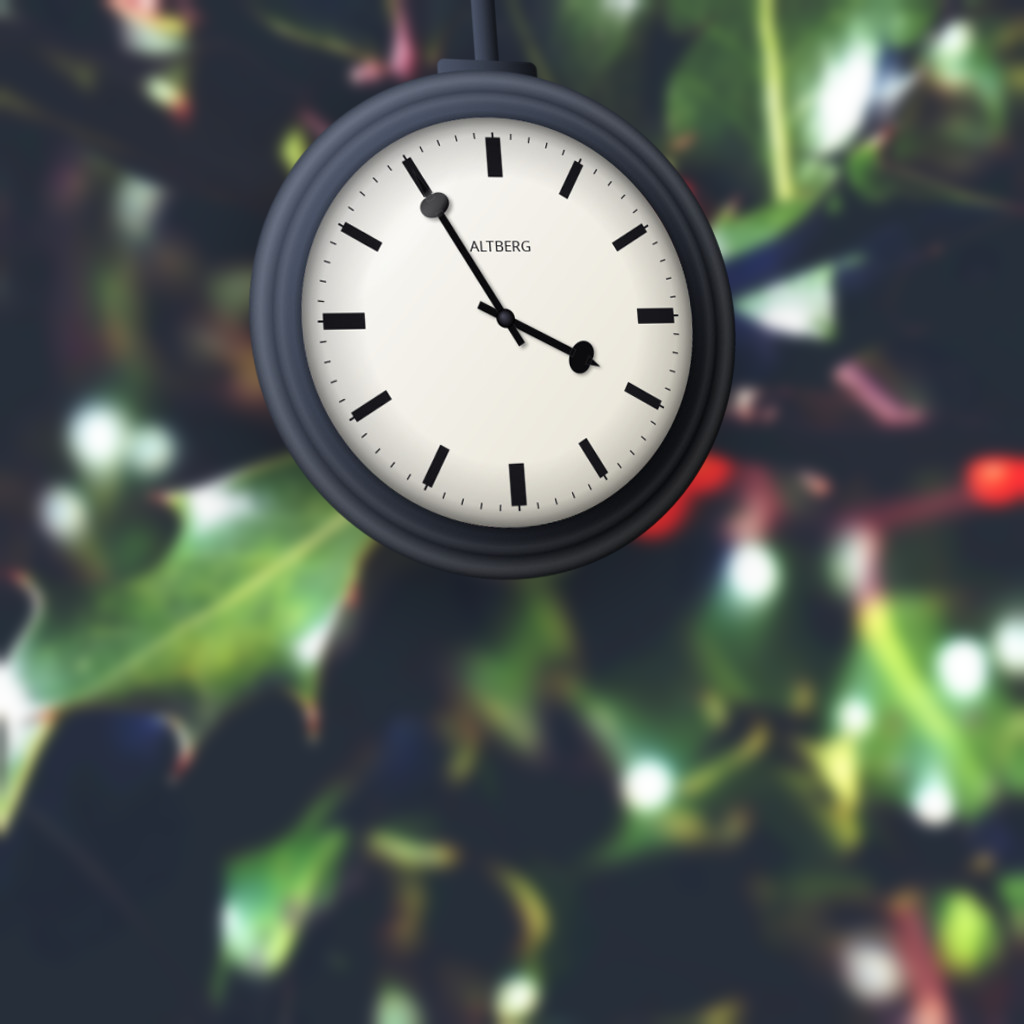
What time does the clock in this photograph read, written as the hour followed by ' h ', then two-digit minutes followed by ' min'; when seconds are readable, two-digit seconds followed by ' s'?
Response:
3 h 55 min
